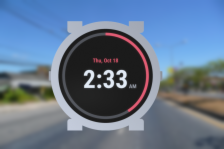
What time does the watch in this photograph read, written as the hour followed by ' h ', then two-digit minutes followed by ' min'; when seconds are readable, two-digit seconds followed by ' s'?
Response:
2 h 33 min
